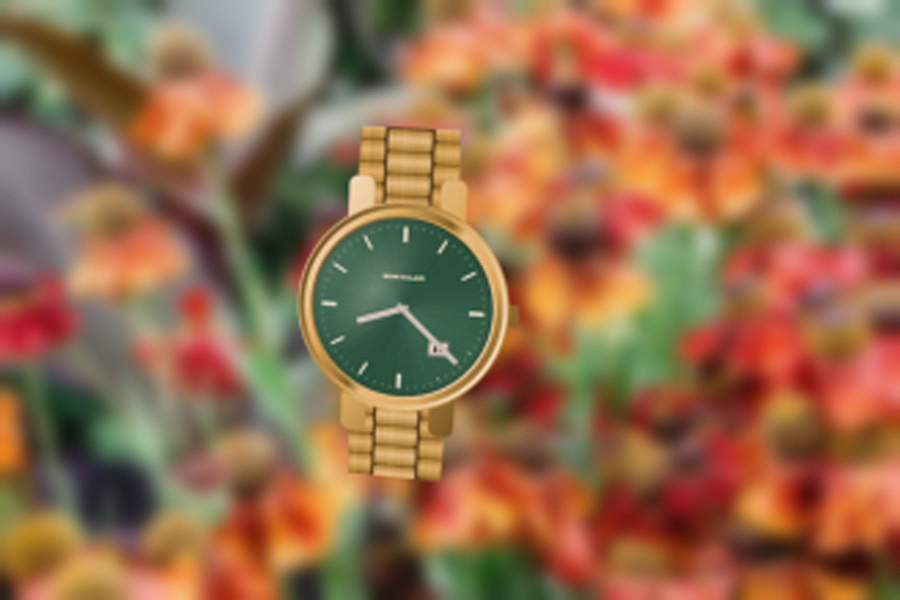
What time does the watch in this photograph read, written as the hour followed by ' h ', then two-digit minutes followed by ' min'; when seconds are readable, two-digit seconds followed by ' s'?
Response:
8 h 22 min
